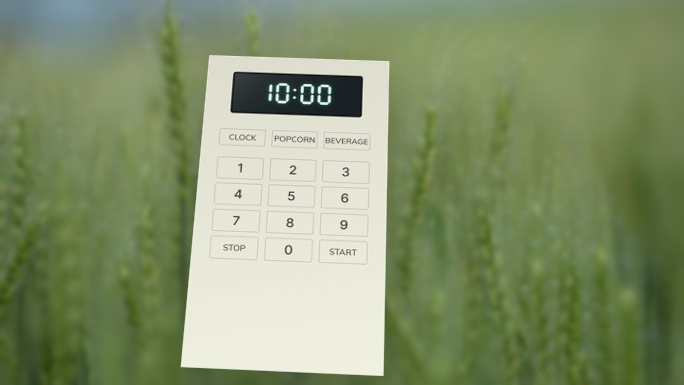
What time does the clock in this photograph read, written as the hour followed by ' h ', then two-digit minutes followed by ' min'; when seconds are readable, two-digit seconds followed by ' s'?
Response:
10 h 00 min
